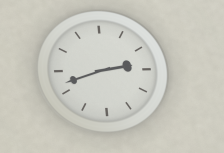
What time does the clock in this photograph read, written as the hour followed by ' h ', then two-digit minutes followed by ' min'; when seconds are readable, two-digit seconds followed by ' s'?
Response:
2 h 42 min
